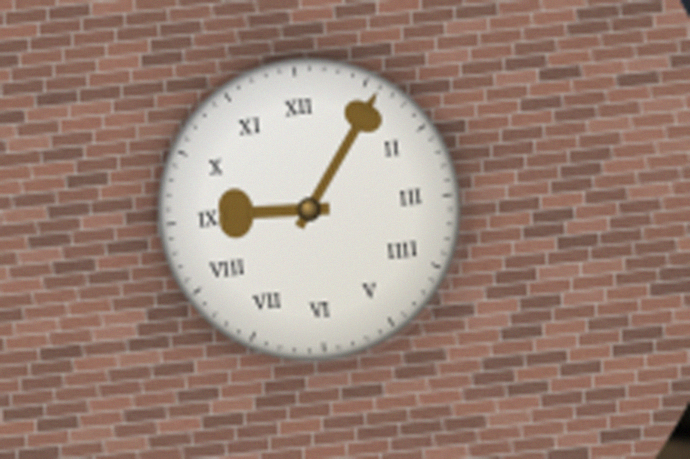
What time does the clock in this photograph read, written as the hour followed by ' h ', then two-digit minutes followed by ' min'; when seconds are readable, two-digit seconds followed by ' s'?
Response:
9 h 06 min
